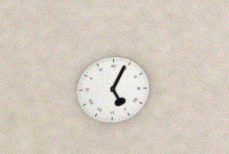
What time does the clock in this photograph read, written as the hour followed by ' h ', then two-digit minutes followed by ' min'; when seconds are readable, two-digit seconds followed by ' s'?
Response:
5 h 04 min
